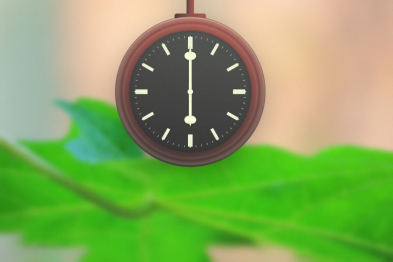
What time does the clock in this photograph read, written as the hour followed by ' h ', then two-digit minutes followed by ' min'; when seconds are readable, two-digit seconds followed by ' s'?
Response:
6 h 00 min
